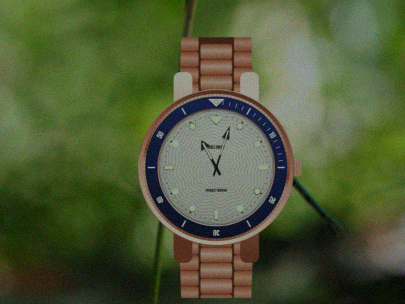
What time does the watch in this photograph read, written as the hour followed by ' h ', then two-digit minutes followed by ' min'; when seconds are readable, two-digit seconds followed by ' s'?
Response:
11 h 03 min
